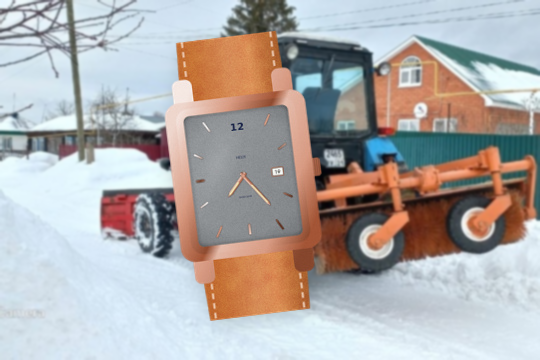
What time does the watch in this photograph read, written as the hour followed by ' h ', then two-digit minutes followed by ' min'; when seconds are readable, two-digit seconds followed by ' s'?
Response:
7 h 24 min
